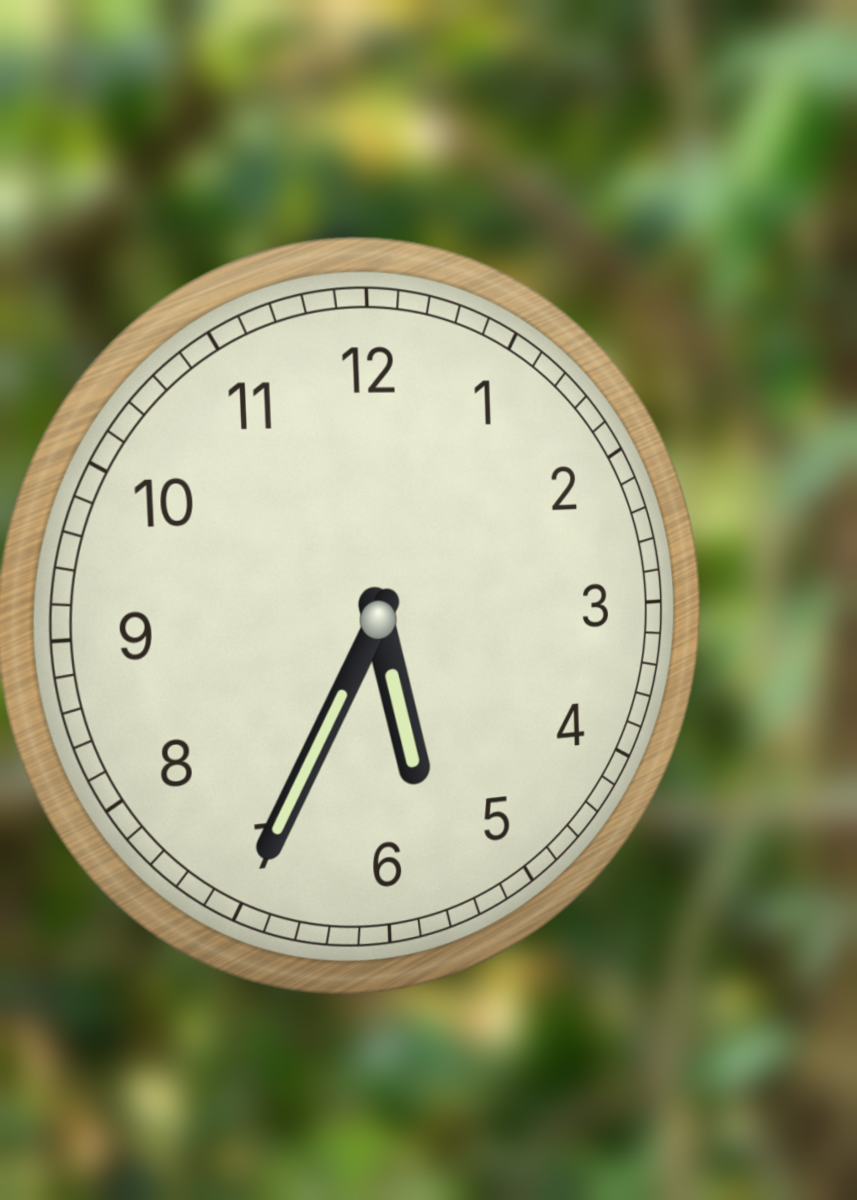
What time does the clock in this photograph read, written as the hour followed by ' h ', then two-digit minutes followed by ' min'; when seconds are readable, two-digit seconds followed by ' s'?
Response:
5 h 35 min
